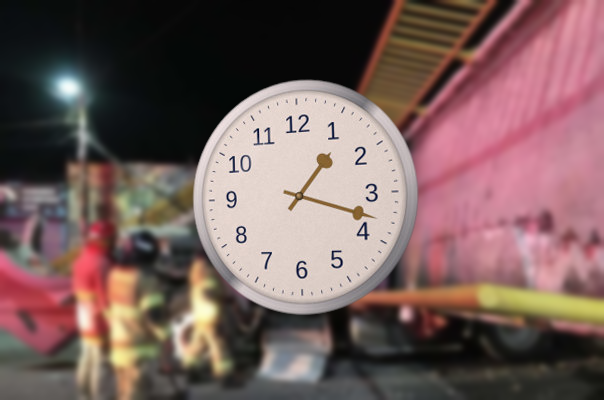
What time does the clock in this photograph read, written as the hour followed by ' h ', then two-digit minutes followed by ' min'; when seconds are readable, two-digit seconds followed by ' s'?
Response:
1 h 18 min
